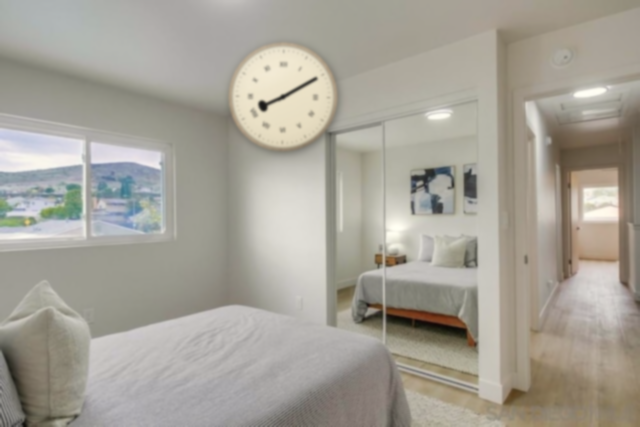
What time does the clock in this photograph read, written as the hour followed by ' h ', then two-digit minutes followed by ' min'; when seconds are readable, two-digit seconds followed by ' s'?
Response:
8 h 10 min
